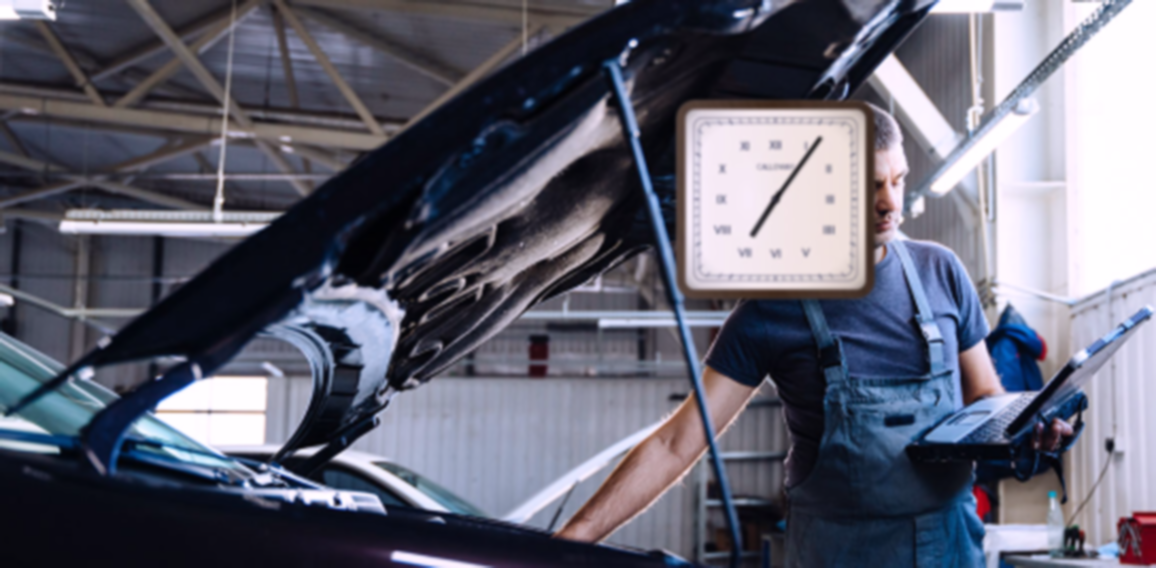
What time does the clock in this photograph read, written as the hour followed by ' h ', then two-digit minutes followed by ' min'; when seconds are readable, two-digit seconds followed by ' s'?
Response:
7 h 06 min
